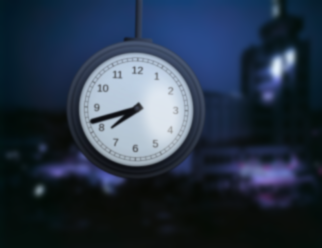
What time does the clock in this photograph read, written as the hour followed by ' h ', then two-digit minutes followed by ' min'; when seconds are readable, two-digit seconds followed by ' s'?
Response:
7 h 42 min
